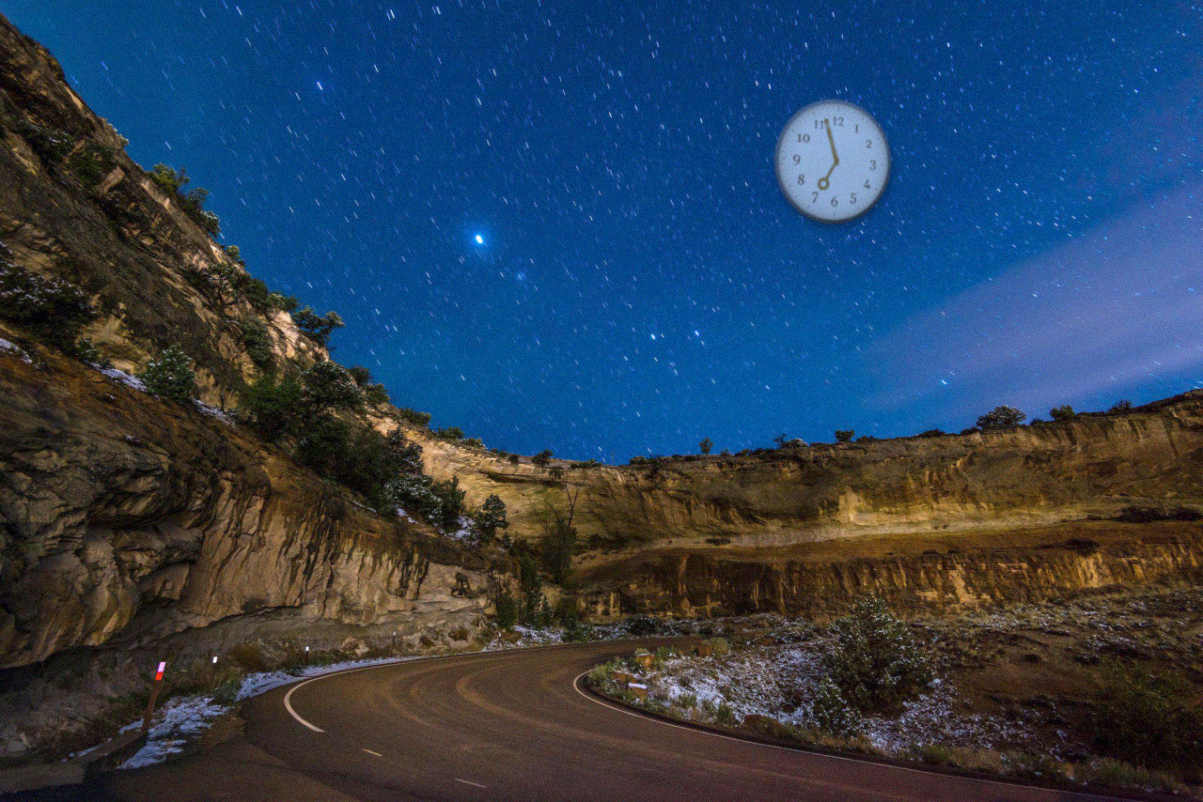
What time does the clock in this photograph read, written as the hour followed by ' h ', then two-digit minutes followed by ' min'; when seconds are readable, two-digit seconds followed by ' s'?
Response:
6 h 57 min
